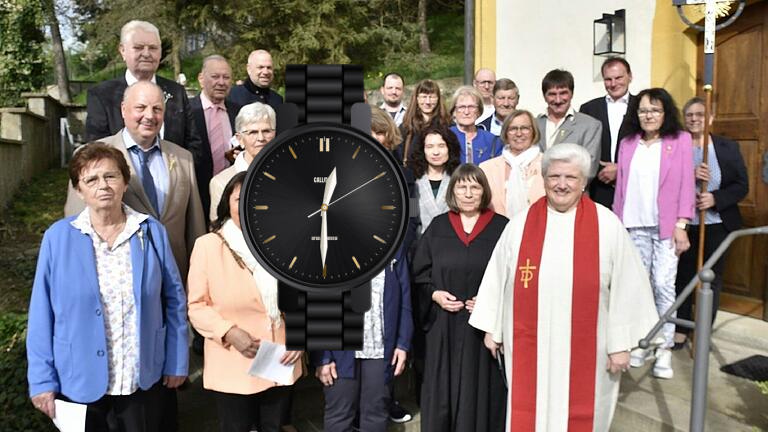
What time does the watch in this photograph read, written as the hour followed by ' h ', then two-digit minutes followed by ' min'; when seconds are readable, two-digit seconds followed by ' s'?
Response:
12 h 30 min 10 s
